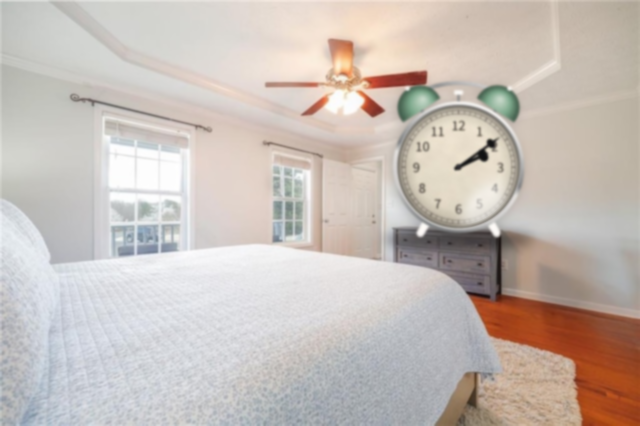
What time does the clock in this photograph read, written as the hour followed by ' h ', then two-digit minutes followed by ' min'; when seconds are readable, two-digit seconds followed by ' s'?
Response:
2 h 09 min
